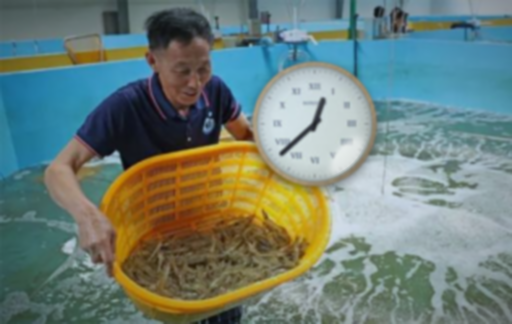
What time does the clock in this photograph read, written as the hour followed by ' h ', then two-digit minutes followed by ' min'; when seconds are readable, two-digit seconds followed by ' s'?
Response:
12 h 38 min
